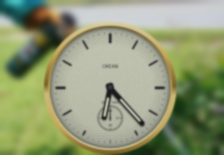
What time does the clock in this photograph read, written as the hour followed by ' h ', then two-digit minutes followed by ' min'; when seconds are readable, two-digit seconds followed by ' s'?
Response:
6 h 23 min
